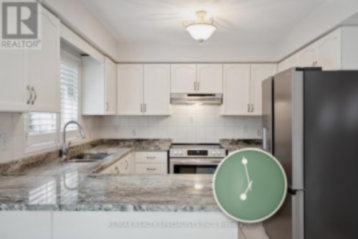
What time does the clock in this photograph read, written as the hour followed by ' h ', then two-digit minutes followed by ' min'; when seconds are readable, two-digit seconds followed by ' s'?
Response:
6 h 58 min
